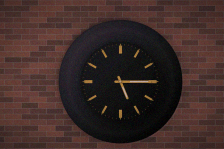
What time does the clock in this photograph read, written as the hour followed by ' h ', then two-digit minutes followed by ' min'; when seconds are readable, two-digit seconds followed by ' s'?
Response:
5 h 15 min
